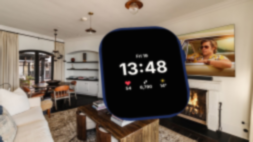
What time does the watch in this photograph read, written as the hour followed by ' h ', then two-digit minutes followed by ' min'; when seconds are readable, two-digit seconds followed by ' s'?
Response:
13 h 48 min
